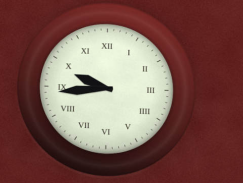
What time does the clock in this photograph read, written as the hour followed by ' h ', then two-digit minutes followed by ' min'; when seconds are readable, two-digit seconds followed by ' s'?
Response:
9 h 44 min
